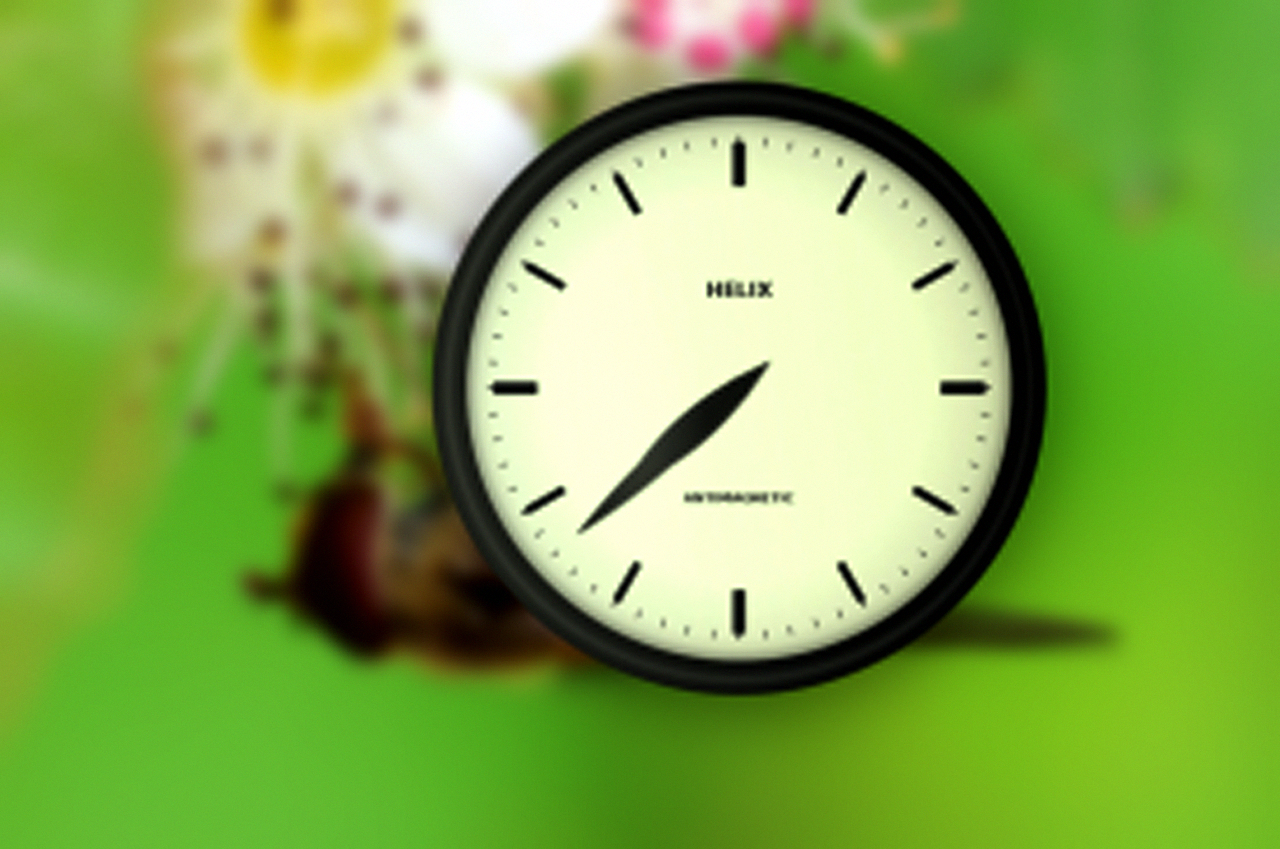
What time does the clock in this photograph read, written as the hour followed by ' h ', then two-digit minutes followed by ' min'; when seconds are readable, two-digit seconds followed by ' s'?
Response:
7 h 38 min
